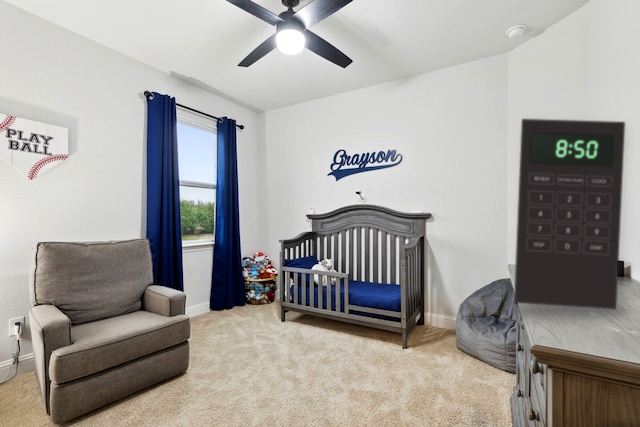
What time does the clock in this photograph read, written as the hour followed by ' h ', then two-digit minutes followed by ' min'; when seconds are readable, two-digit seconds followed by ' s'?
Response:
8 h 50 min
